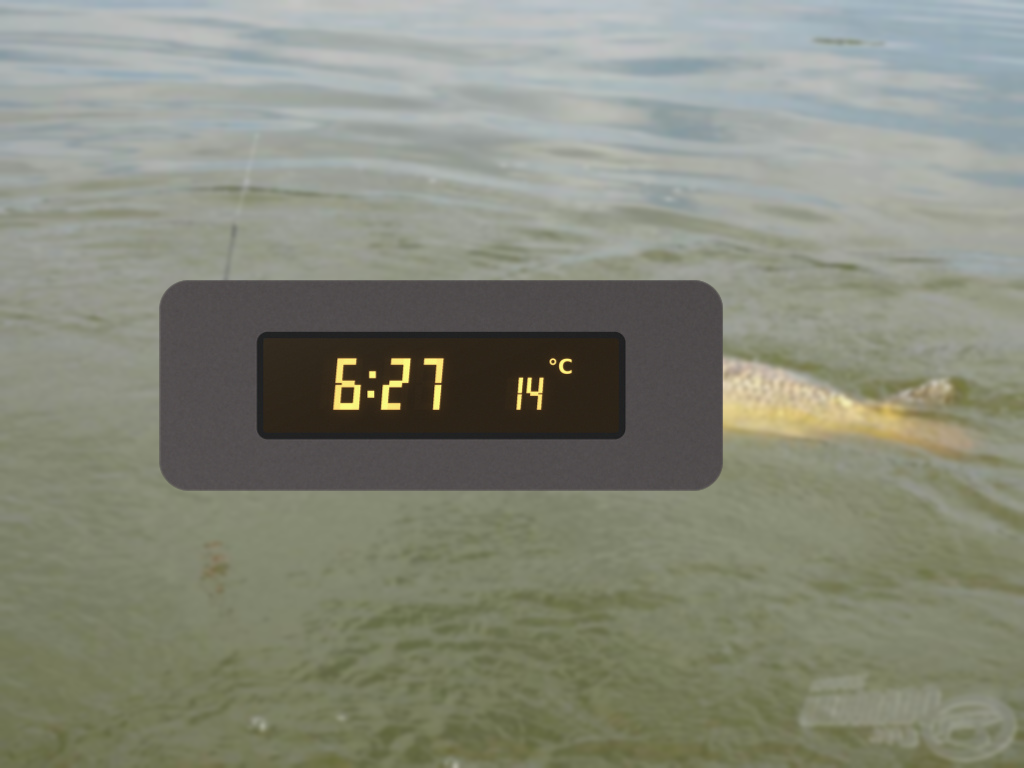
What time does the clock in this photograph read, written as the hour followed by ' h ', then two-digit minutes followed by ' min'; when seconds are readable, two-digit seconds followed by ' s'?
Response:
6 h 27 min
